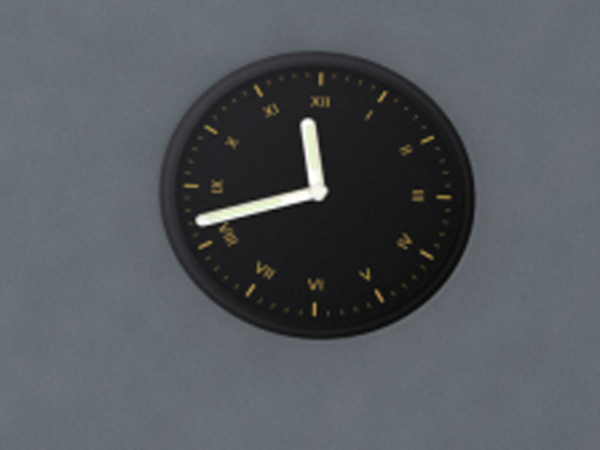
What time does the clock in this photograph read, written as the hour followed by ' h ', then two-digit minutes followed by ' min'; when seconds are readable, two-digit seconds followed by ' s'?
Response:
11 h 42 min
